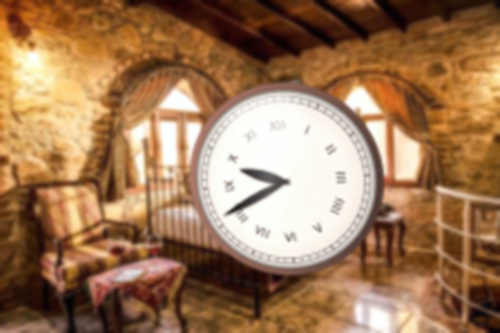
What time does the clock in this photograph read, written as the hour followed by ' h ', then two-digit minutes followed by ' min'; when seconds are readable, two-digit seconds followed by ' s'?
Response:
9 h 41 min
